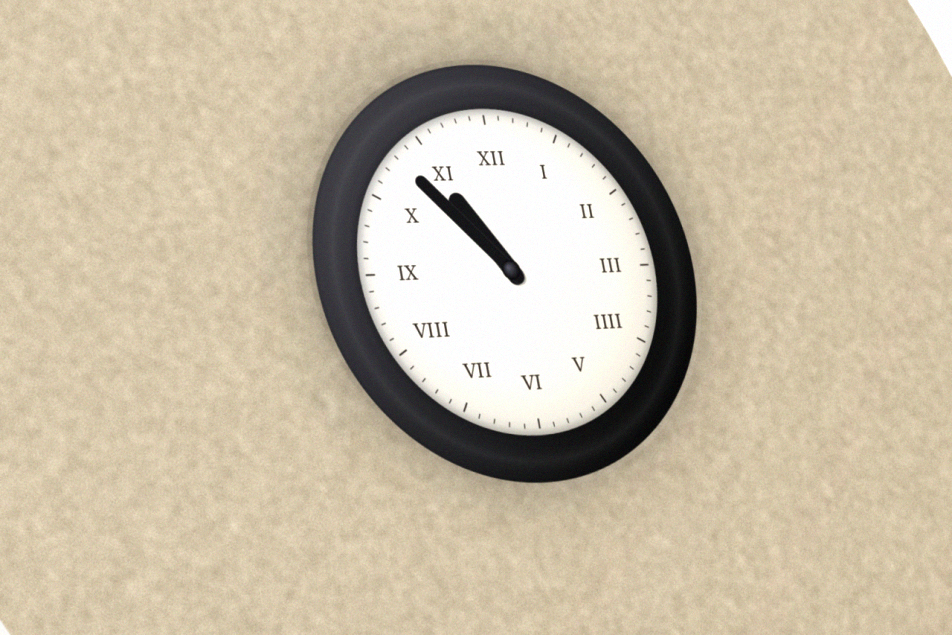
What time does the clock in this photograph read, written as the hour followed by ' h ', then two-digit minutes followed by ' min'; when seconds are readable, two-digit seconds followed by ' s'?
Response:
10 h 53 min
